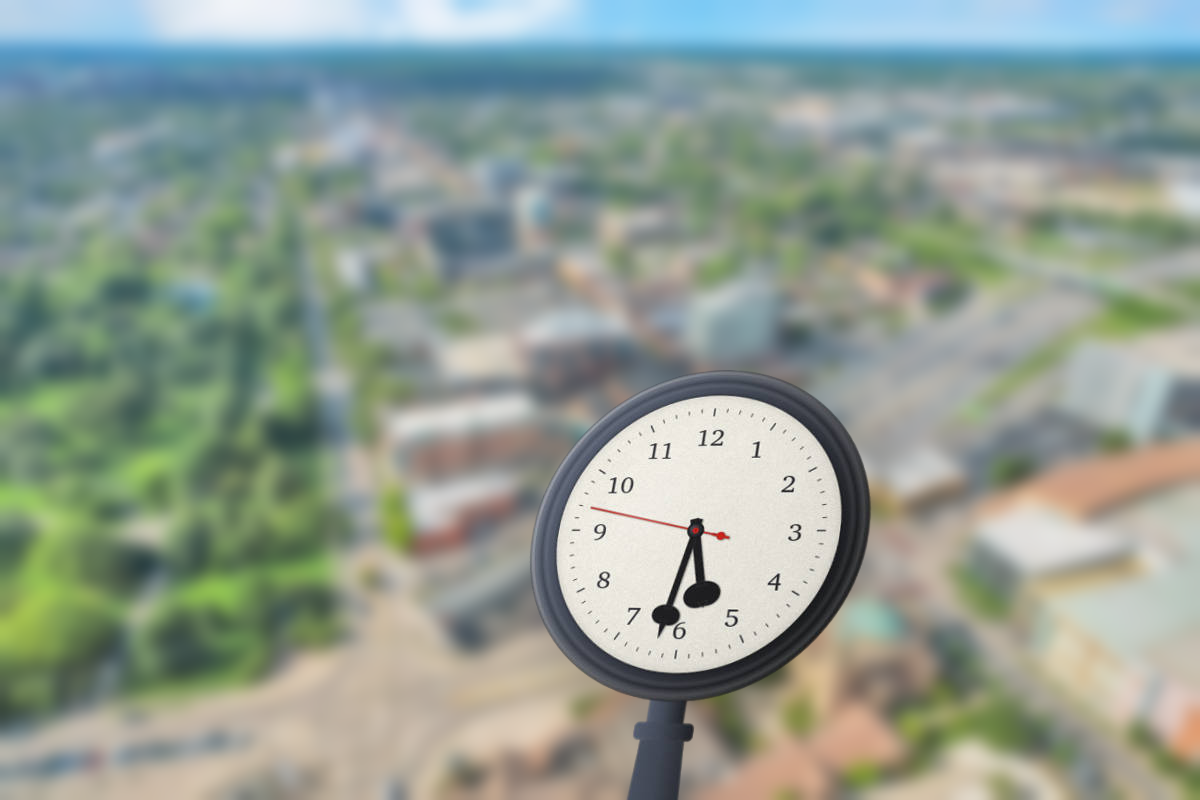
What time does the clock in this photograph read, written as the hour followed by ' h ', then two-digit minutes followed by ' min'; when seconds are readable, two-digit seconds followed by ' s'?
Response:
5 h 31 min 47 s
